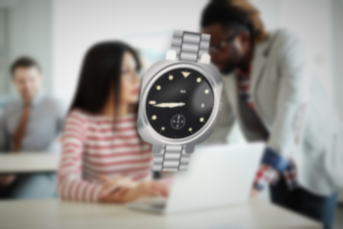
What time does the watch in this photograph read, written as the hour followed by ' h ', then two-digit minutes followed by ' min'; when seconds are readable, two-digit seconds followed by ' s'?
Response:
8 h 44 min
